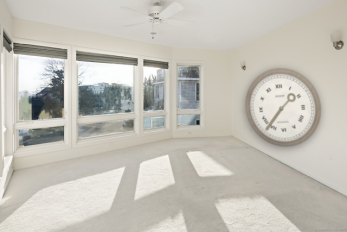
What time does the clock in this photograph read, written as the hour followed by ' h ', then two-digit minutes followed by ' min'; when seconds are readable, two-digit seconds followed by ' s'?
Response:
1 h 37 min
